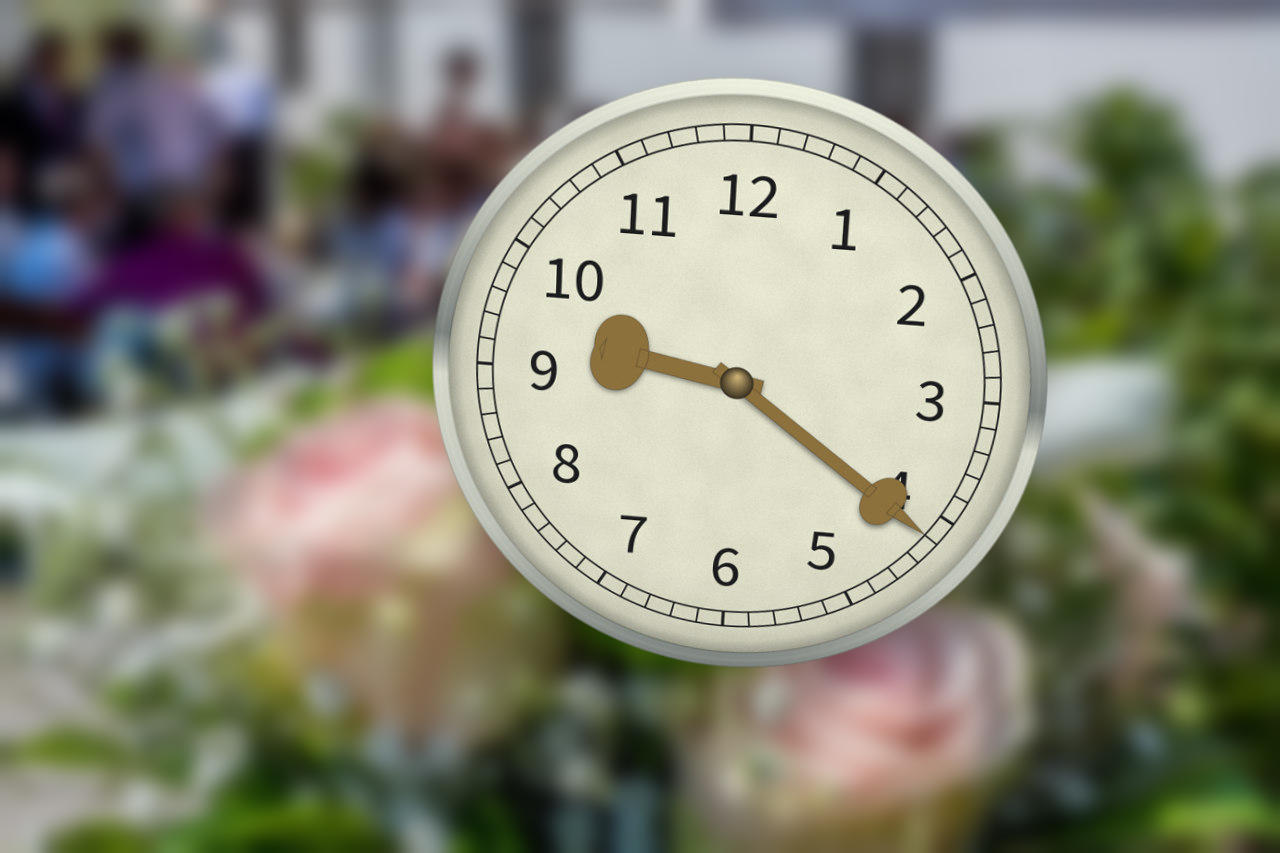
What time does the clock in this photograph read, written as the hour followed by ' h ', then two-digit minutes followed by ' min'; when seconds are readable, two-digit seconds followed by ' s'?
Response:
9 h 21 min
